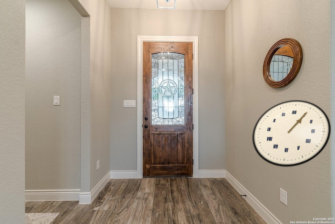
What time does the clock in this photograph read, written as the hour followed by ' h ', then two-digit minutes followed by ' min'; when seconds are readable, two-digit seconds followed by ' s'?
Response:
1 h 05 min
